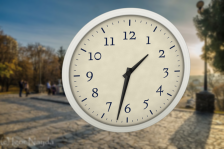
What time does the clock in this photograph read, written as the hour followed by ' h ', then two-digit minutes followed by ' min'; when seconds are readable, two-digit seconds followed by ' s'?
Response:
1 h 32 min
